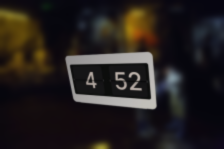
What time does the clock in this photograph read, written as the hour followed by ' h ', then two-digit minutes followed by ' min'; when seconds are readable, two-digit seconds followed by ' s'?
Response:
4 h 52 min
